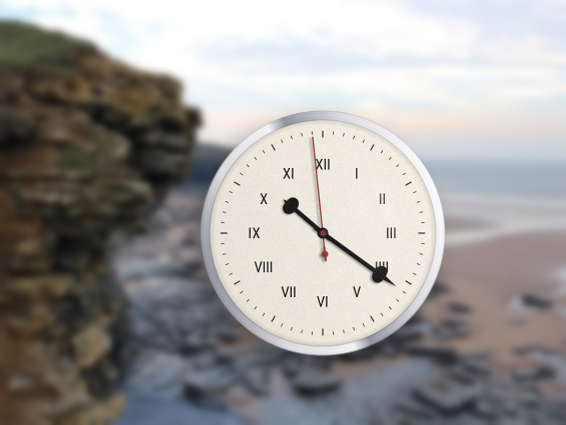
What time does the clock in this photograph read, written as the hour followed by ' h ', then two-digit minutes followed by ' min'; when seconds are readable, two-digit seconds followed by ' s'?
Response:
10 h 20 min 59 s
